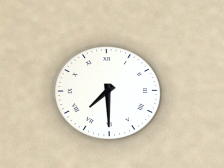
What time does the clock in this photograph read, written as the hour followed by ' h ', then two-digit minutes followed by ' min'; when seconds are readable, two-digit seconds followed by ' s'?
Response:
7 h 30 min
